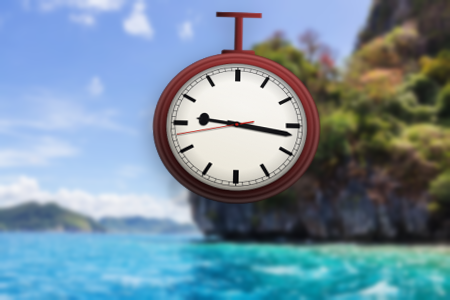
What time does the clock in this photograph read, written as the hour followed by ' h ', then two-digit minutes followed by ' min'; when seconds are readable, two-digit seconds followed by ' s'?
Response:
9 h 16 min 43 s
